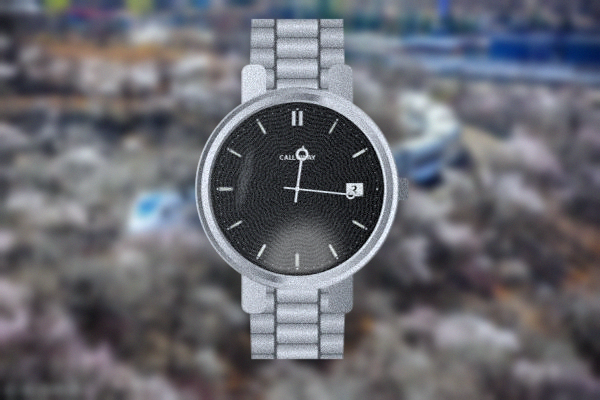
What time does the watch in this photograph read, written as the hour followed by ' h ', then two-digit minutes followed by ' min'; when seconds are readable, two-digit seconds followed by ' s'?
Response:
12 h 16 min
